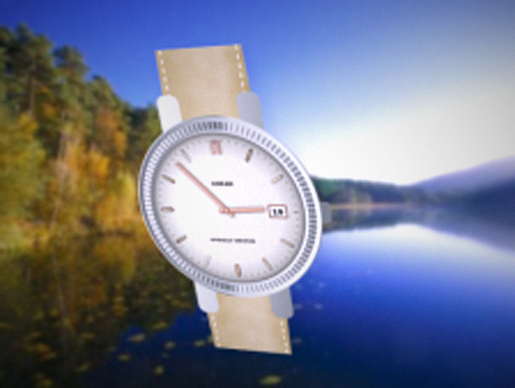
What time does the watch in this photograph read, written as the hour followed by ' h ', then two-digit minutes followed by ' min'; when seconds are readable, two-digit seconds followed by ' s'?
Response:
2 h 53 min
